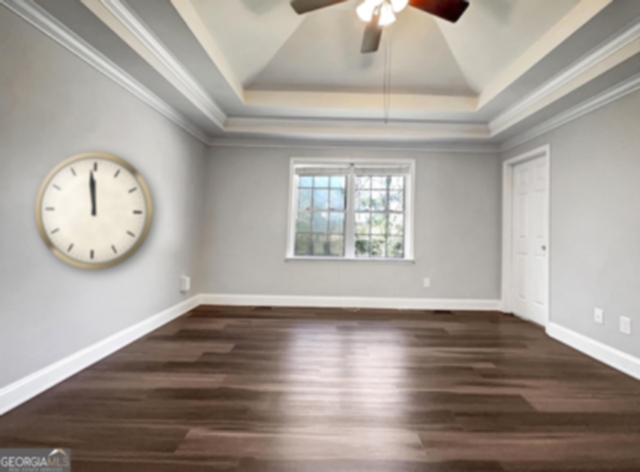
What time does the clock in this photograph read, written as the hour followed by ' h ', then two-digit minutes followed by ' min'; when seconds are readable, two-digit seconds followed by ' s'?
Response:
11 h 59 min
